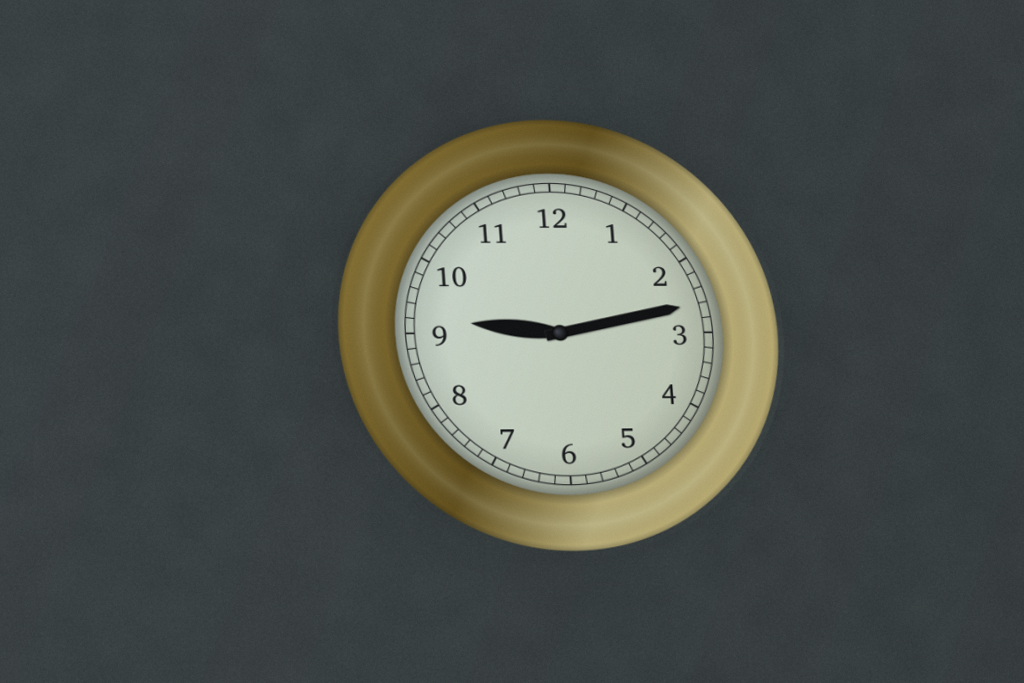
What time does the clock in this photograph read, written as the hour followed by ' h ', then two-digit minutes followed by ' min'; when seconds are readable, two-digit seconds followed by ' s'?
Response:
9 h 13 min
